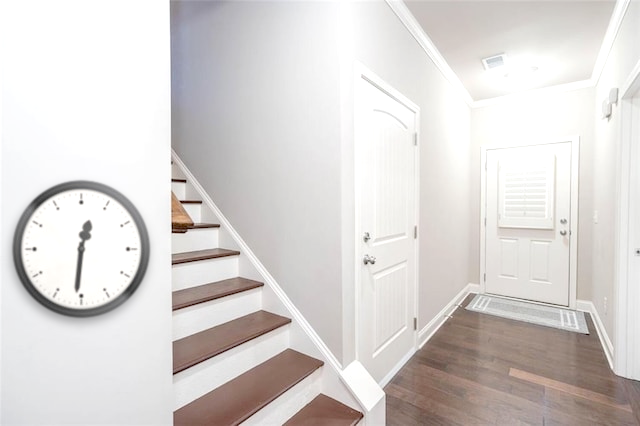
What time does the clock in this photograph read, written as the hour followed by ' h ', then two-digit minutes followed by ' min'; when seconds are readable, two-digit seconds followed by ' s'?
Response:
12 h 31 min
